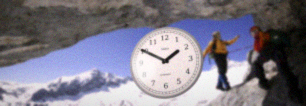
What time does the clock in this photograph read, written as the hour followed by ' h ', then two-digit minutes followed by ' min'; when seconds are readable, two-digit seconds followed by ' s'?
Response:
1 h 50 min
